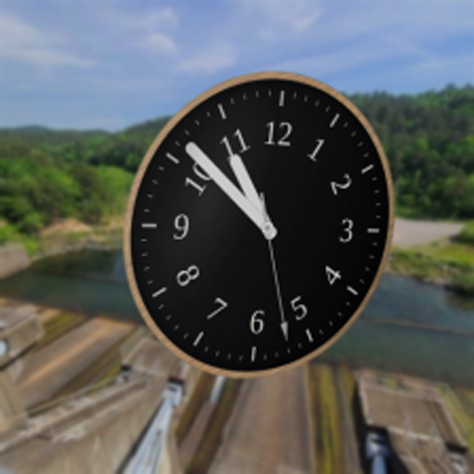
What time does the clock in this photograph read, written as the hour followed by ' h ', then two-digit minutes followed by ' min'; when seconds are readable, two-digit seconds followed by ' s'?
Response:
10 h 51 min 27 s
